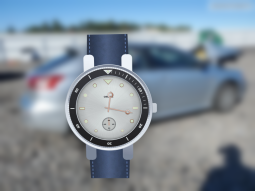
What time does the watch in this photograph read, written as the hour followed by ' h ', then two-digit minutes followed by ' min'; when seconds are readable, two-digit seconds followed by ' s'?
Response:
12 h 17 min
